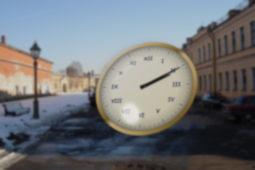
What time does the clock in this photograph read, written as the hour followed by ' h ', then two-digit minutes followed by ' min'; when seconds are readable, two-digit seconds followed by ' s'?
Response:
2 h 10 min
